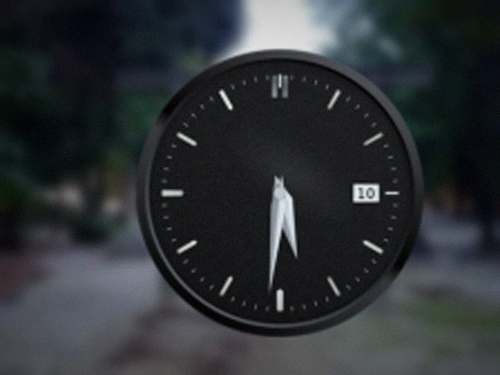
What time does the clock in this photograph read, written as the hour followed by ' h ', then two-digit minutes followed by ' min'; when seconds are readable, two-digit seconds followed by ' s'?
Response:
5 h 31 min
